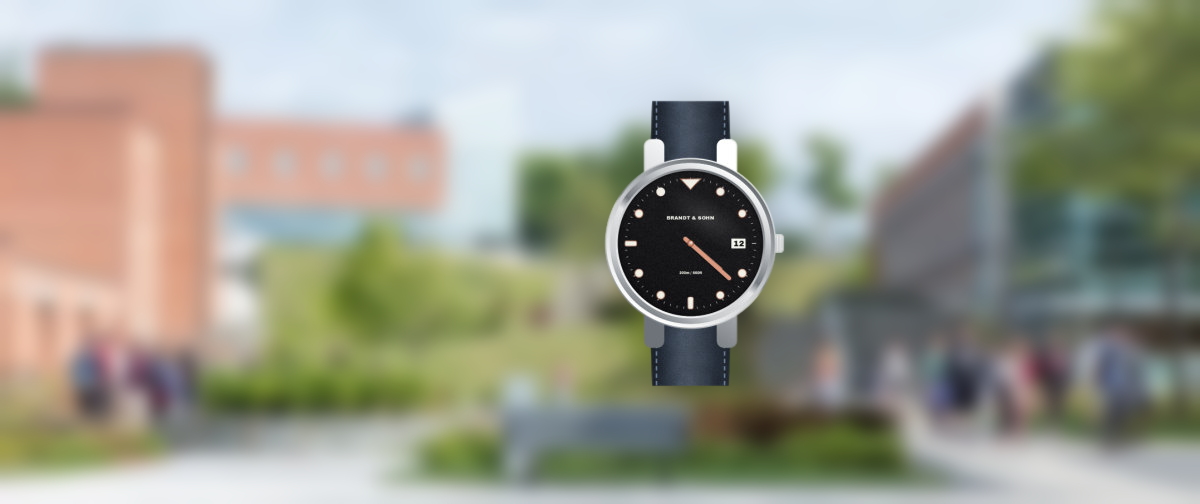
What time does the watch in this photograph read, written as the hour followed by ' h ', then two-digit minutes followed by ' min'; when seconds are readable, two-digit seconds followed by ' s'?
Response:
4 h 22 min
